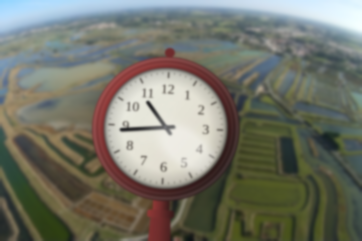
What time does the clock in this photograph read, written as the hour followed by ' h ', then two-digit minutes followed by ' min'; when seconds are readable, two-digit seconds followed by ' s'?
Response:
10 h 44 min
